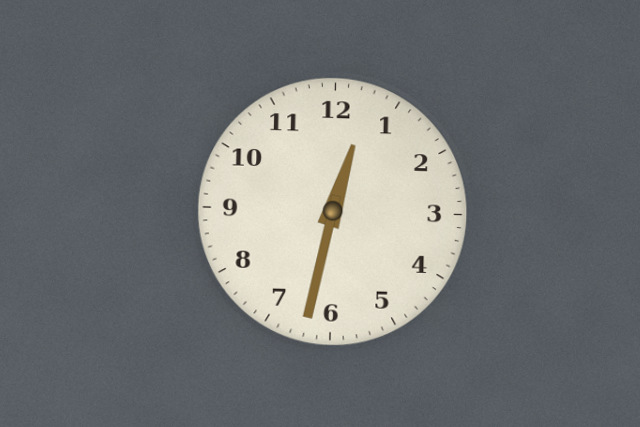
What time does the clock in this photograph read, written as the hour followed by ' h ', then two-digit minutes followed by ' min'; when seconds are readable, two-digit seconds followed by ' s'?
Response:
12 h 32 min
